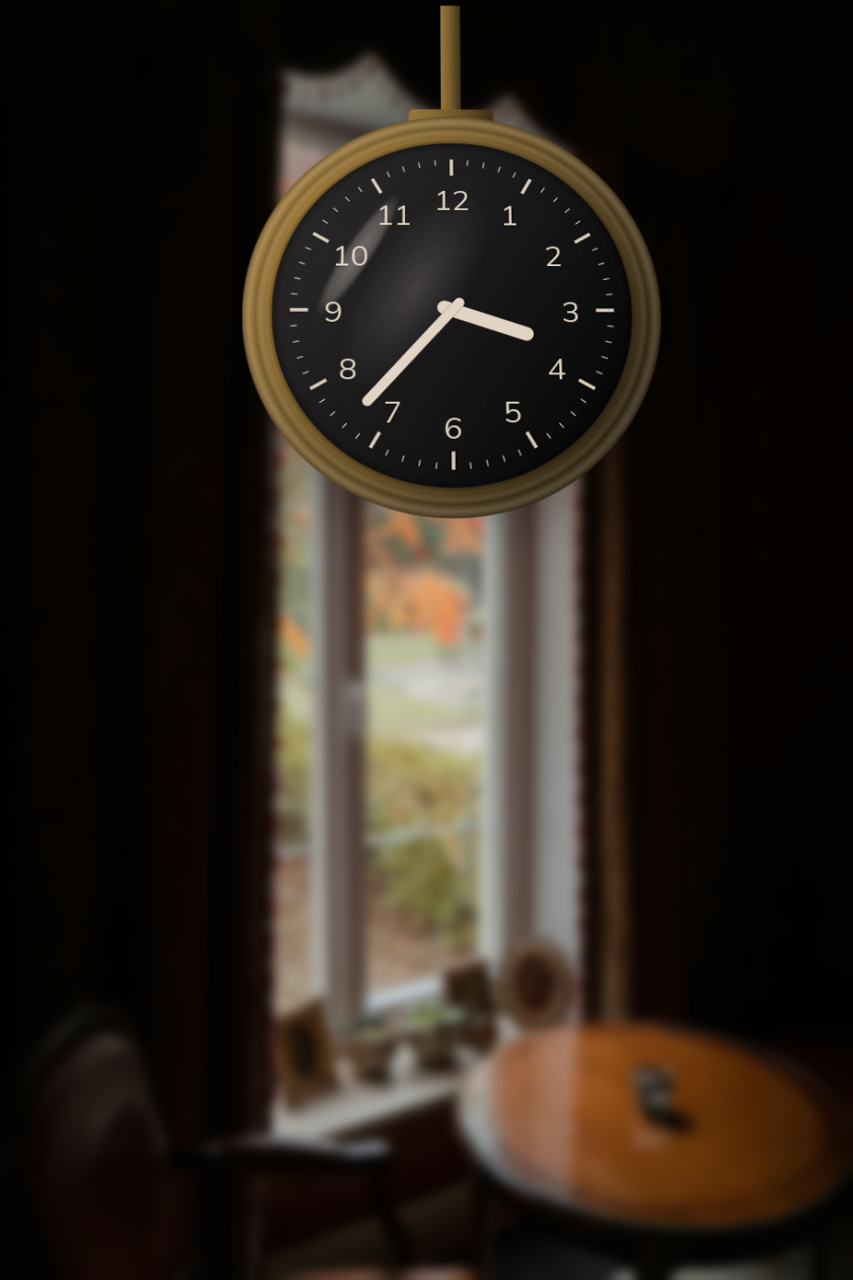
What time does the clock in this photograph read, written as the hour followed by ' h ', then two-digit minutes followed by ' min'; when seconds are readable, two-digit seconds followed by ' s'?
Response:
3 h 37 min
